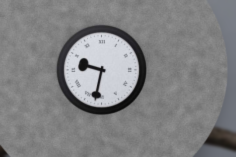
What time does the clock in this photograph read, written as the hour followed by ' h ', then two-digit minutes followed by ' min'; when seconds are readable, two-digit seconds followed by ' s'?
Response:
9 h 32 min
